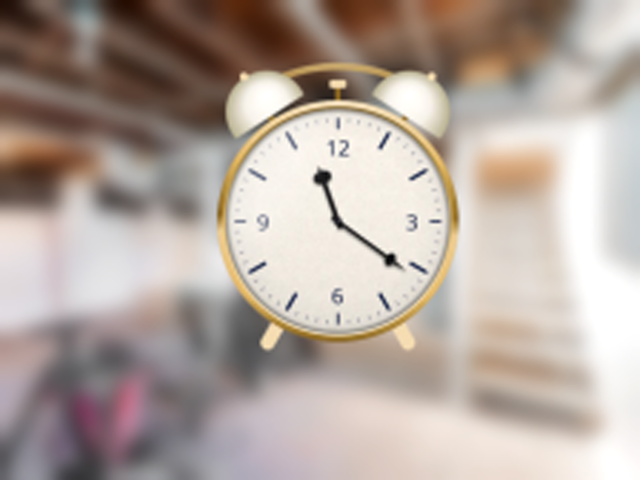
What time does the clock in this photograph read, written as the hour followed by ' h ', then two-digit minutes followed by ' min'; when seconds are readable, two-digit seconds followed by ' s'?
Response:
11 h 21 min
